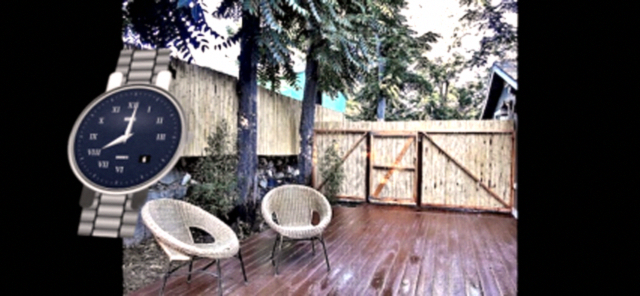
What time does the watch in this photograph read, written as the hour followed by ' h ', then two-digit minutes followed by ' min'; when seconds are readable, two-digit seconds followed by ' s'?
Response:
8 h 01 min
